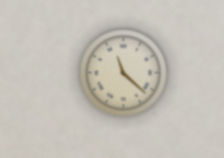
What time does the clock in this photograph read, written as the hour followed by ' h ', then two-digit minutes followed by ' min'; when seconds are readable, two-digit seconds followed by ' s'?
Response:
11 h 22 min
